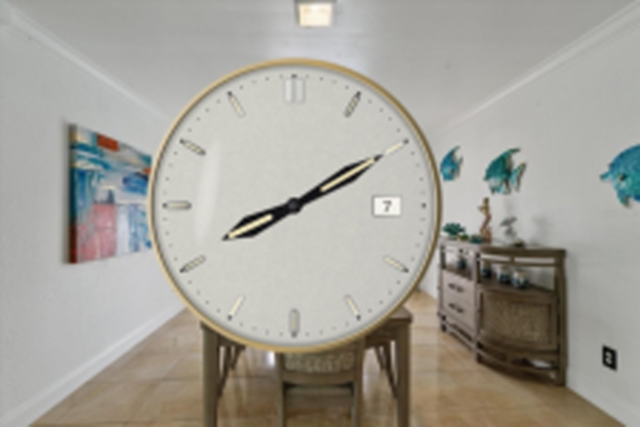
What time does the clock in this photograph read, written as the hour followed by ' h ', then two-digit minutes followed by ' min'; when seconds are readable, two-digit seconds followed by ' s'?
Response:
8 h 10 min
